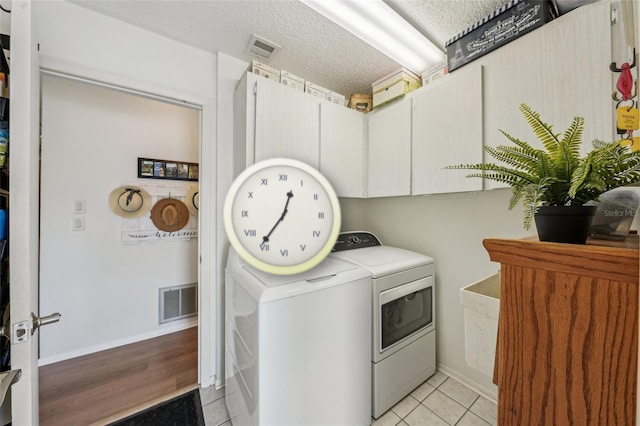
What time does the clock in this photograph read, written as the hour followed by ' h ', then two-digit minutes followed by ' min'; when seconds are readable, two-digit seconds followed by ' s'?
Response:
12 h 36 min
